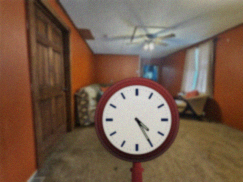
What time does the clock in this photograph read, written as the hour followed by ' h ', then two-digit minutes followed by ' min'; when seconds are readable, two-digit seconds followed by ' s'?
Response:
4 h 25 min
